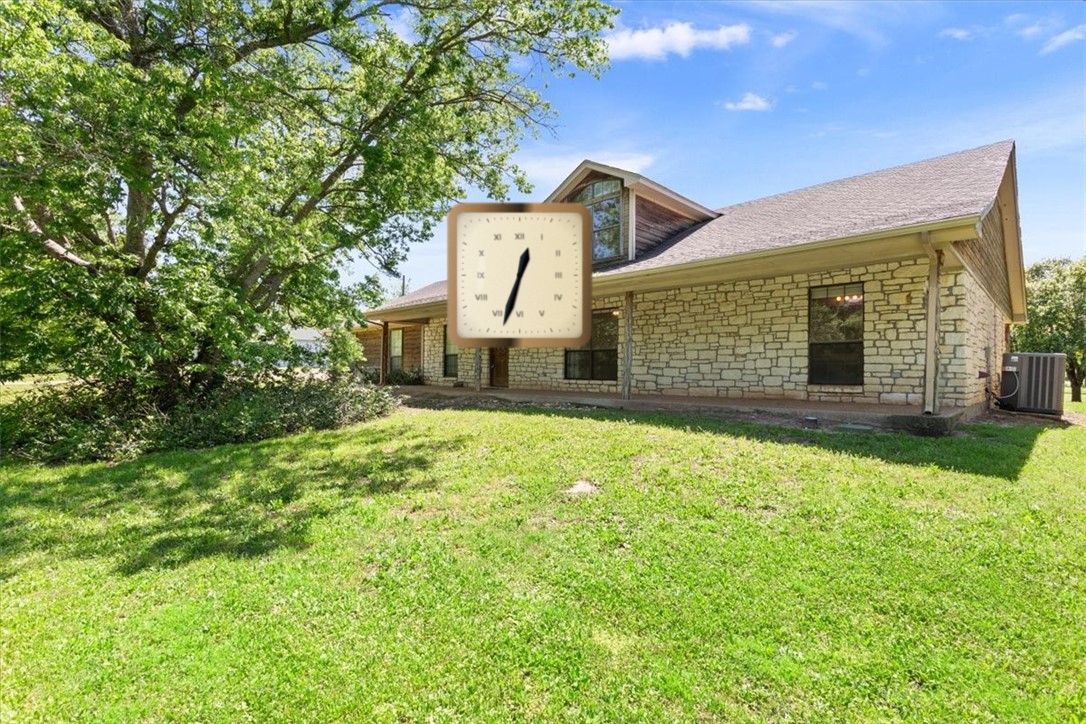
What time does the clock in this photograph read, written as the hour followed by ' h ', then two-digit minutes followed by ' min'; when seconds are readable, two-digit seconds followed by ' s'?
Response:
12 h 33 min
